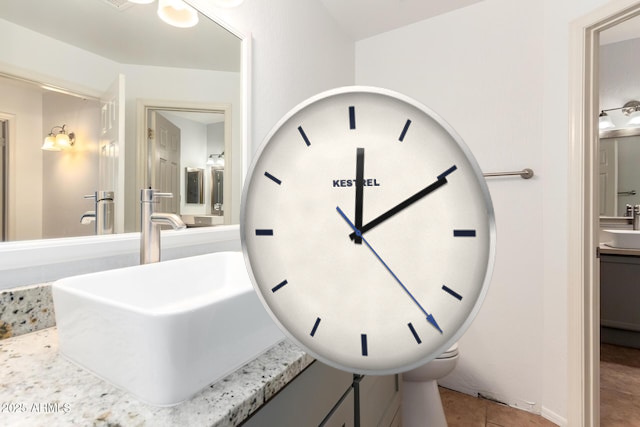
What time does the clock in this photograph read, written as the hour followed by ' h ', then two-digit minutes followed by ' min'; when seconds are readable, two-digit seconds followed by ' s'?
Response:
12 h 10 min 23 s
